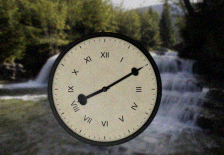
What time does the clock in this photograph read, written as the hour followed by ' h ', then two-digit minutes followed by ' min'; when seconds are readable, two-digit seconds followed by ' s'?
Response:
8 h 10 min
